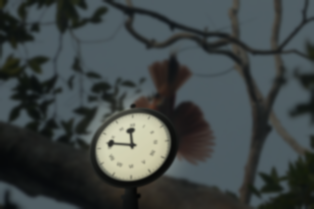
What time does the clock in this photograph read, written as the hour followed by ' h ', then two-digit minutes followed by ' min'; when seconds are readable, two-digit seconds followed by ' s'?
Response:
11 h 47 min
